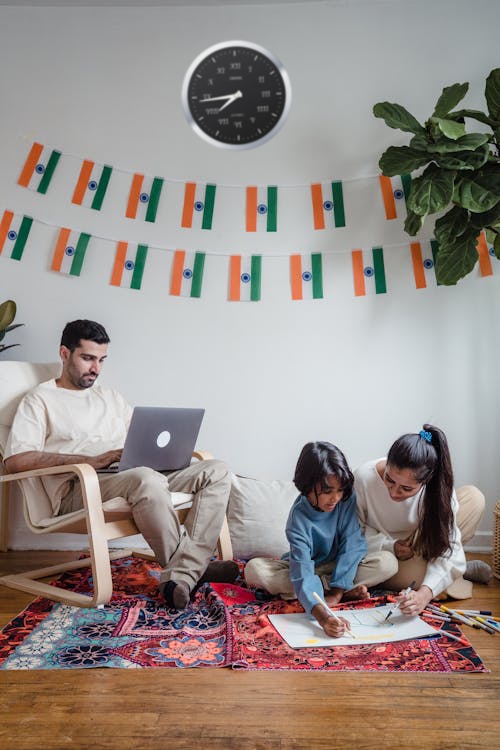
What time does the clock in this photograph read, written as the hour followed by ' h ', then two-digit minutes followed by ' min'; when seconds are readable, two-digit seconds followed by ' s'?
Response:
7 h 44 min
